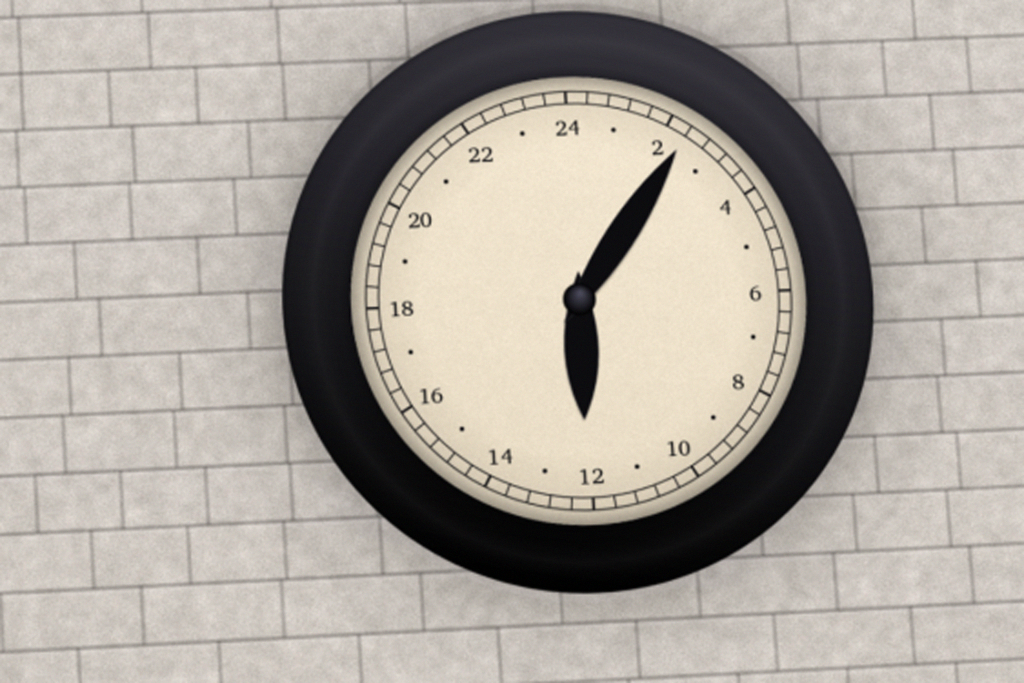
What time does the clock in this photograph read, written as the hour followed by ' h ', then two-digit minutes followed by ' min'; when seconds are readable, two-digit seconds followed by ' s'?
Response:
12 h 06 min
